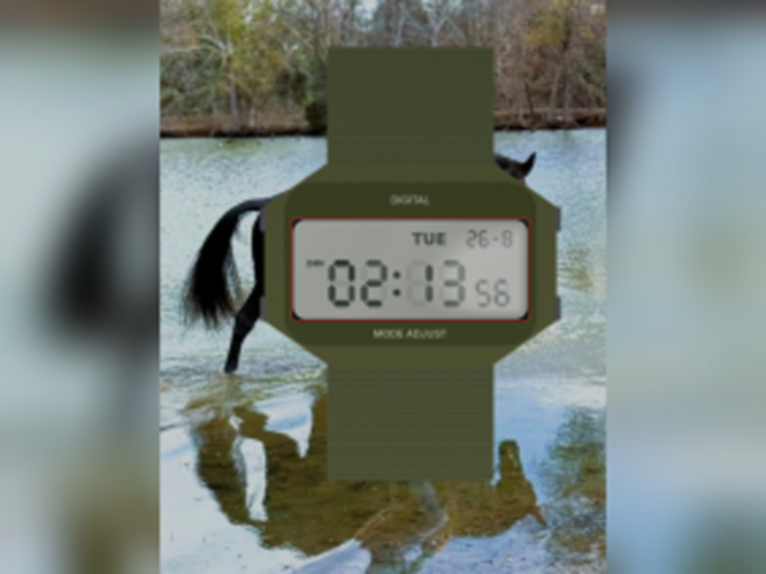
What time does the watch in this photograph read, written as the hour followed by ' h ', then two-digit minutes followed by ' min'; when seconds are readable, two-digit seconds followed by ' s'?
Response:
2 h 13 min 56 s
